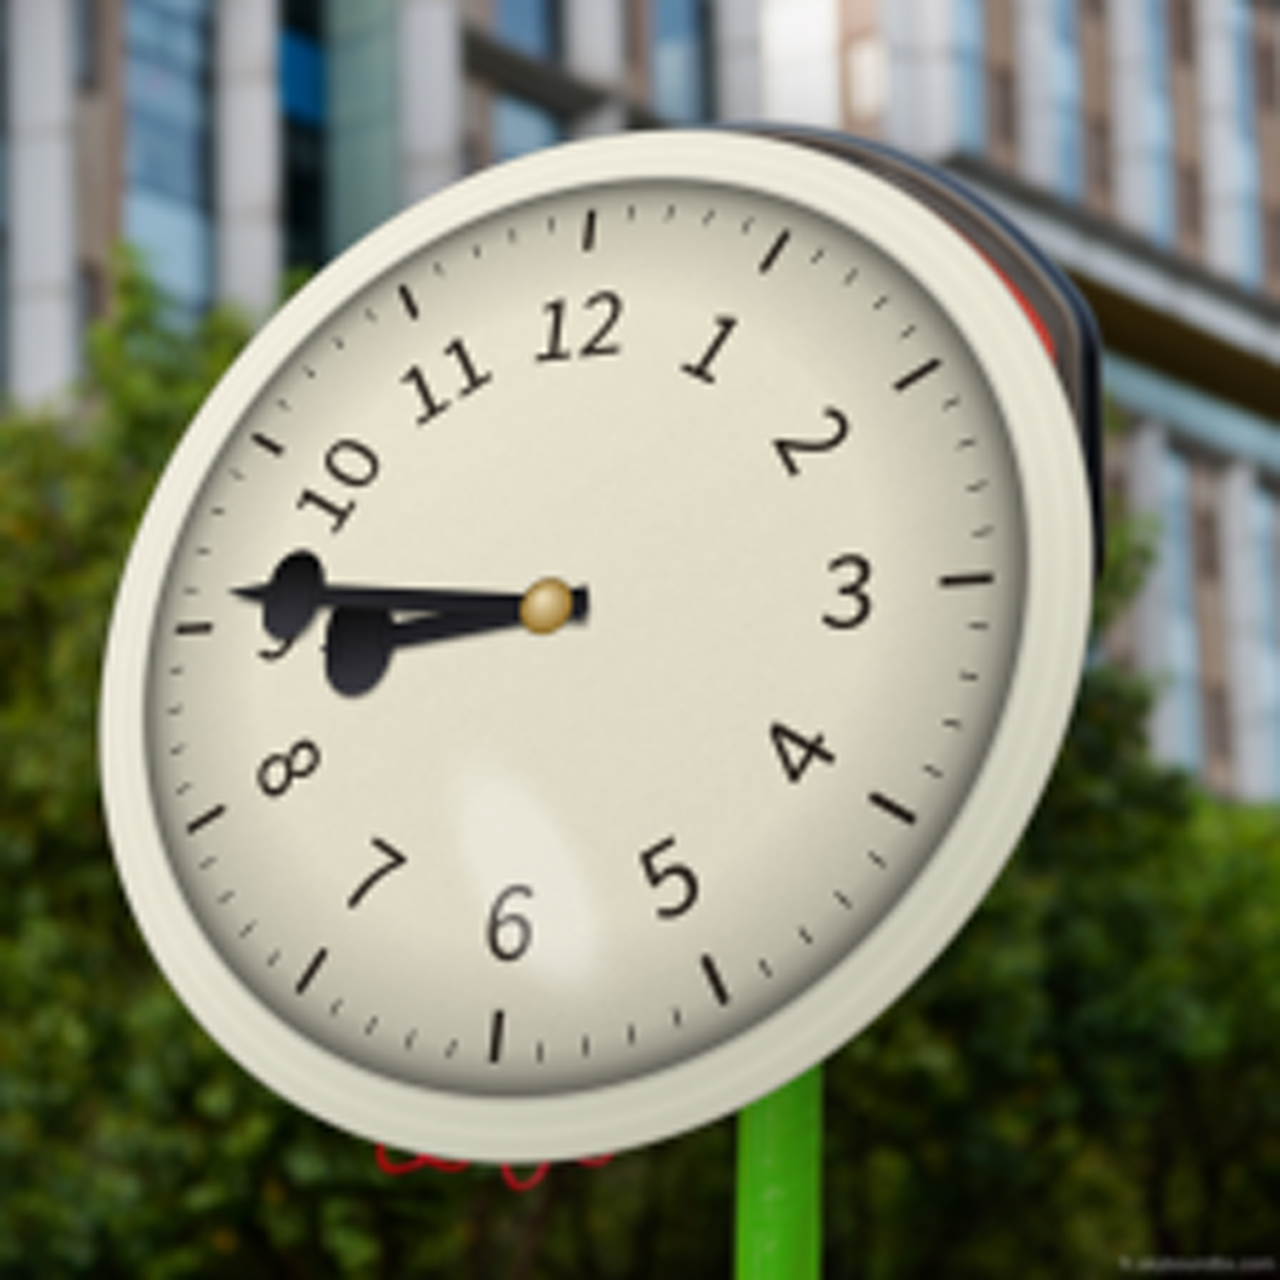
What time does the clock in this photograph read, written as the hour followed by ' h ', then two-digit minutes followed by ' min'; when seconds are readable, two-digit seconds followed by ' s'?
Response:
8 h 46 min
